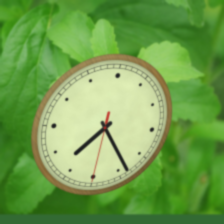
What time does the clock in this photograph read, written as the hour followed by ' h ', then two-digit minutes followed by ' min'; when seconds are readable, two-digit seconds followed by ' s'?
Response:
7 h 23 min 30 s
